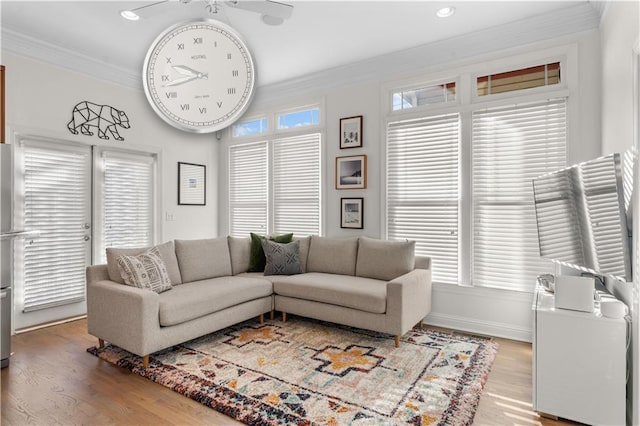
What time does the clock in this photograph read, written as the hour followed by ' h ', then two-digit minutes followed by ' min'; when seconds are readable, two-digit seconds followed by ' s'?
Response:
9 h 43 min
